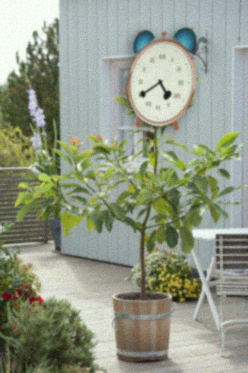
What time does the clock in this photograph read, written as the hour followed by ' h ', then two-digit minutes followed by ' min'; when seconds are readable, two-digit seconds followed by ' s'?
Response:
4 h 40 min
